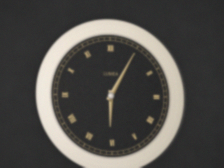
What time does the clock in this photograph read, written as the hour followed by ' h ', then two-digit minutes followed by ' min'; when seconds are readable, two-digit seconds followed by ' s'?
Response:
6 h 05 min
